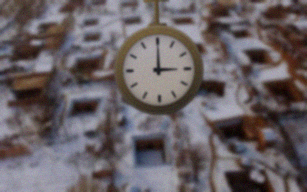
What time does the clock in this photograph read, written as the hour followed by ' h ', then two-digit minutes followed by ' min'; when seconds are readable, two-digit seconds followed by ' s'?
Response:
3 h 00 min
